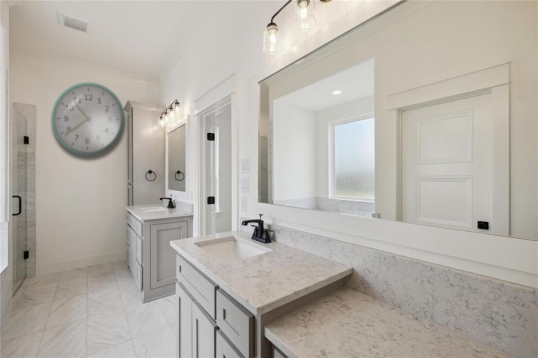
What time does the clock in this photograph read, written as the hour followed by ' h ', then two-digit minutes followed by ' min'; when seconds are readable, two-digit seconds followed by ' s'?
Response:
10 h 39 min
